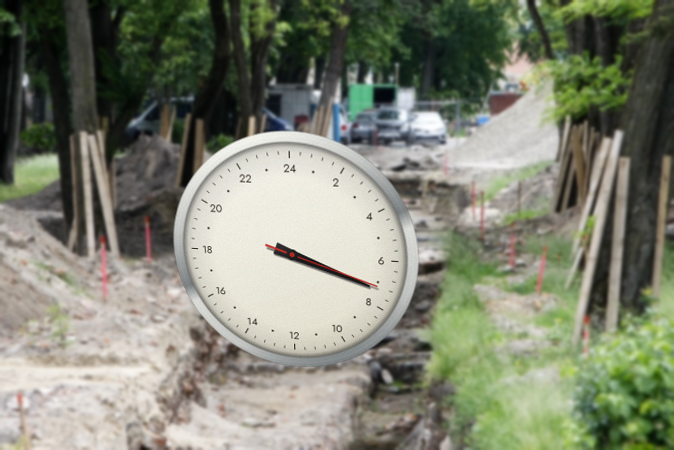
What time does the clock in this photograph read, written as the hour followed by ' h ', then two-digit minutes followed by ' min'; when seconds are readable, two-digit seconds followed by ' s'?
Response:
7 h 18 min 18 s
